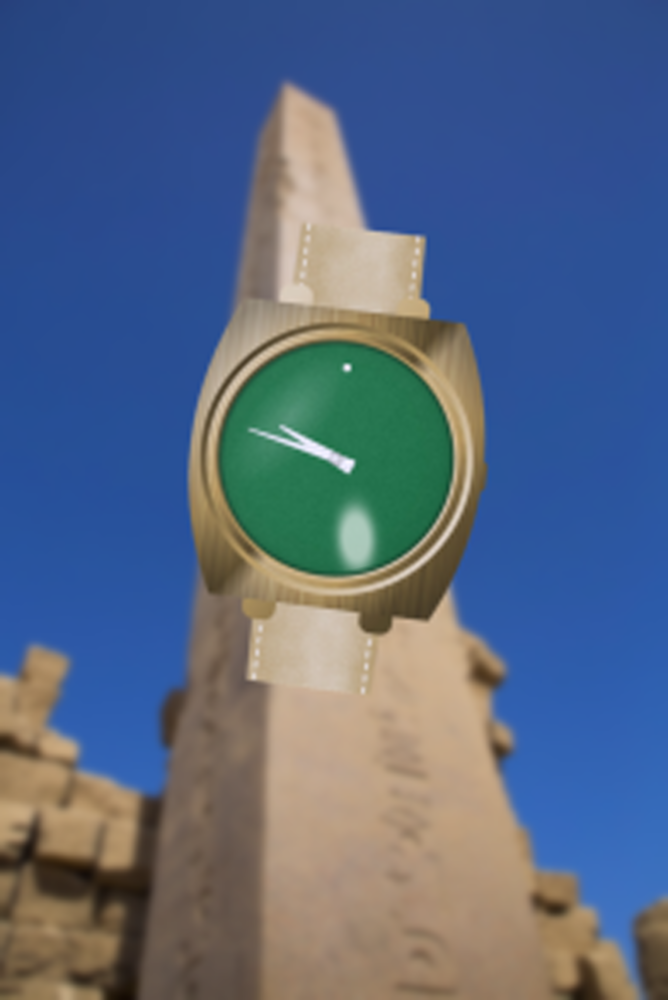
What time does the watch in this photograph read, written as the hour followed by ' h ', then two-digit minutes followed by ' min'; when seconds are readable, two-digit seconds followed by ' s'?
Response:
9 h 47 min
